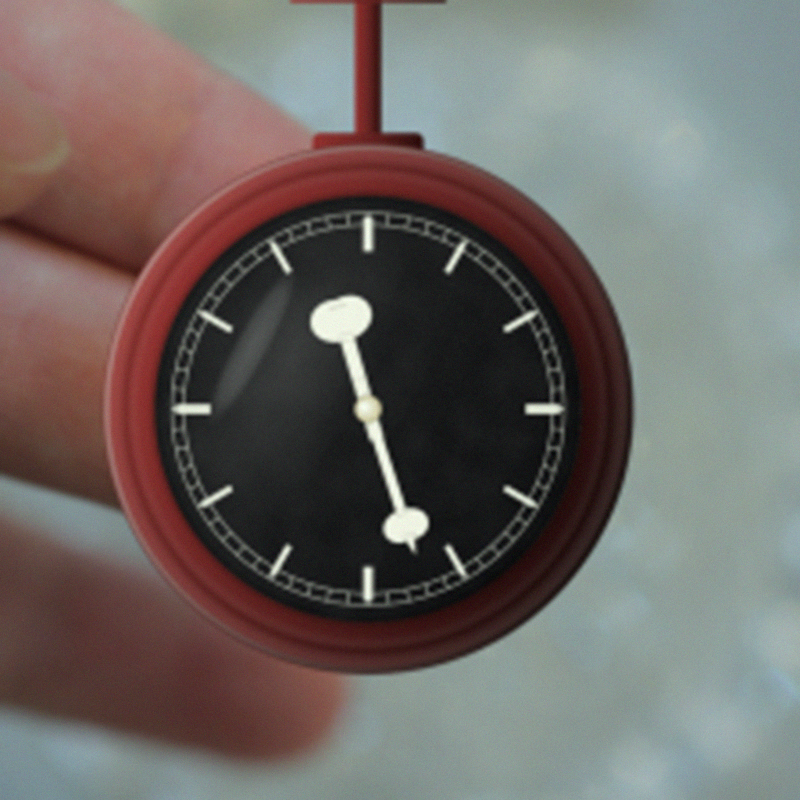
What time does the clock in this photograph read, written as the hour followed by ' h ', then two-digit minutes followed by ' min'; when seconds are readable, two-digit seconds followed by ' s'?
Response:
11 h 27 min
